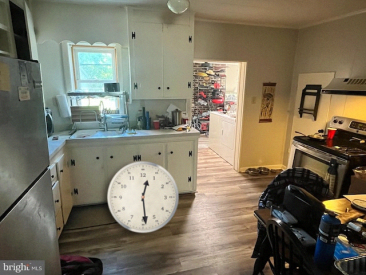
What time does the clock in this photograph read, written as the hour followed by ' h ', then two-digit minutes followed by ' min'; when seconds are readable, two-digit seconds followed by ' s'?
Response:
12 h 29 min
